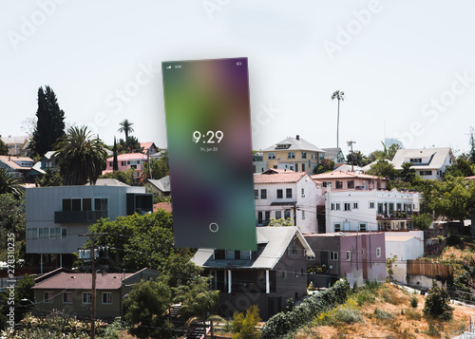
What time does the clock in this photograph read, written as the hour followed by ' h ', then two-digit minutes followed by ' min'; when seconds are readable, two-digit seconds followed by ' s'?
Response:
9 h 29 min
